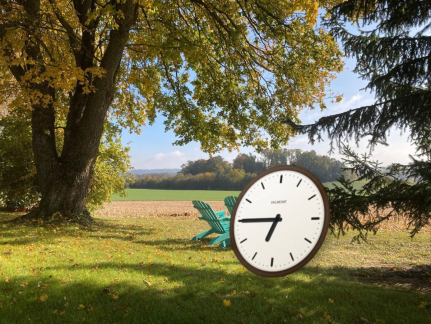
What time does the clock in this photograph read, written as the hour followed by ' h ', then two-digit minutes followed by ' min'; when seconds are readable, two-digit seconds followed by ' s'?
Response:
6 h 45 min
